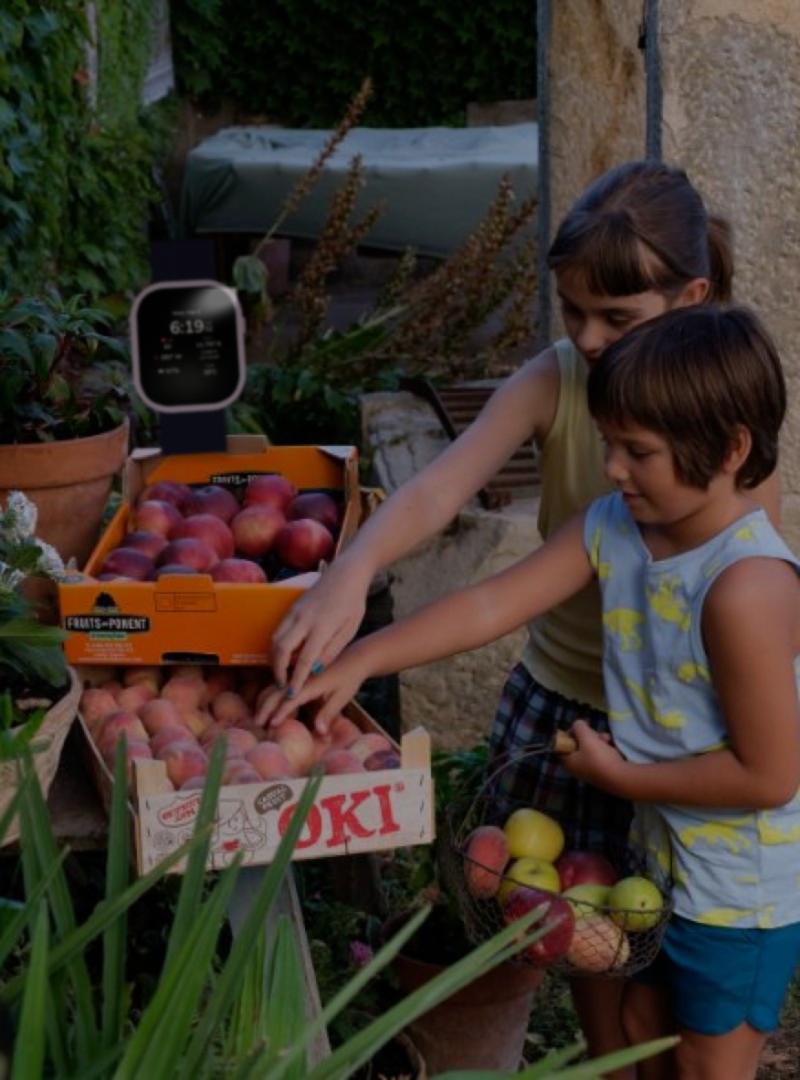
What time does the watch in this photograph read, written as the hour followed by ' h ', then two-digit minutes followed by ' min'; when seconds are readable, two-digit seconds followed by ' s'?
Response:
6 h 19 min
